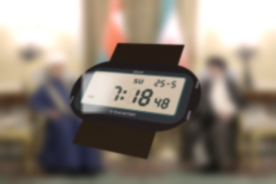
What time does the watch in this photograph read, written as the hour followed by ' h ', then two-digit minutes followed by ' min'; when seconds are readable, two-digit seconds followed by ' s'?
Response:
7 h 18 min 48 s
